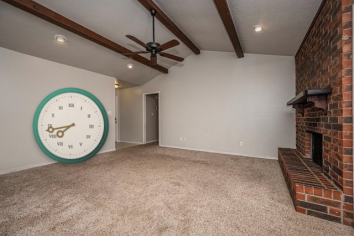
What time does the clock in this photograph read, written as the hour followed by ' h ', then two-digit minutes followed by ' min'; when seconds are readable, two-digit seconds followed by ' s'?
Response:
7 h 43 min
